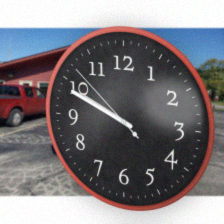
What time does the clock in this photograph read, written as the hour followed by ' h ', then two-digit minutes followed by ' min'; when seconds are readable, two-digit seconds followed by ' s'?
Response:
9 h 48 min 52 s
